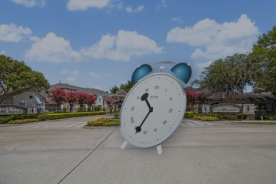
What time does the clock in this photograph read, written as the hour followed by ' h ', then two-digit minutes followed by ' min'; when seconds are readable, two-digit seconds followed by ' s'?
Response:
10 h 34 min
